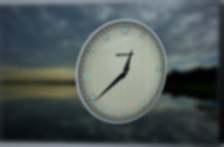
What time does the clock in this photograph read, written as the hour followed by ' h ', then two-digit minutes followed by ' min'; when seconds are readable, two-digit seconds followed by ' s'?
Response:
12 h 39 min
